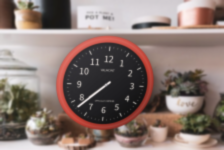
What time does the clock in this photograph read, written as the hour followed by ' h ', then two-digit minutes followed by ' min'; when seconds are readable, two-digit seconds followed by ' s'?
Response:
7 h 38 min
